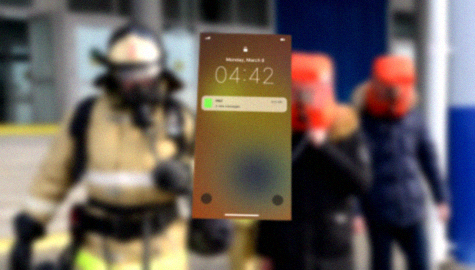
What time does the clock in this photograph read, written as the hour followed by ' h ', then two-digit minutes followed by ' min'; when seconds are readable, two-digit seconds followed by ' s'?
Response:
4 h 42 min
